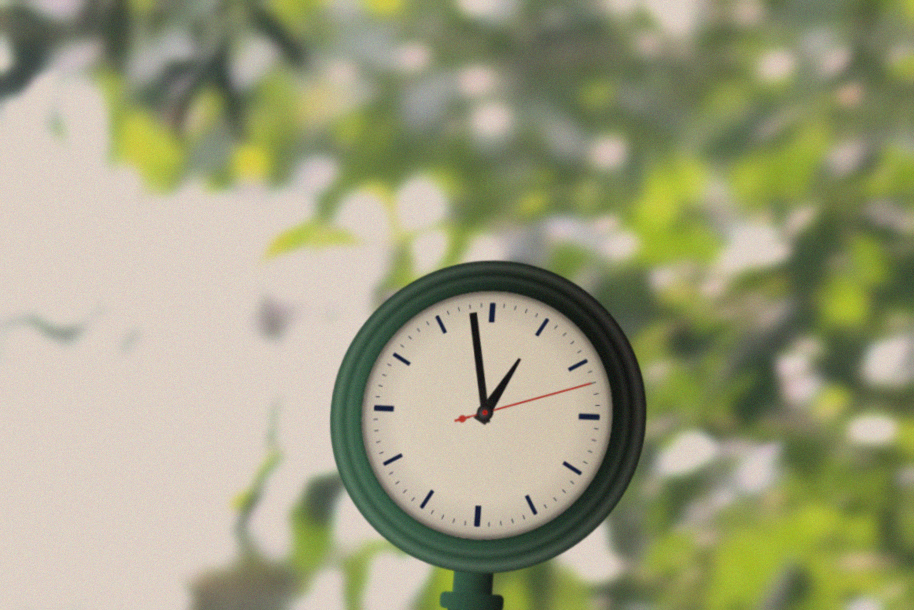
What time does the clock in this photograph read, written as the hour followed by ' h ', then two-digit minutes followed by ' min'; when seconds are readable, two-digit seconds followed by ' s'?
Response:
12 h 58 min 12 s
